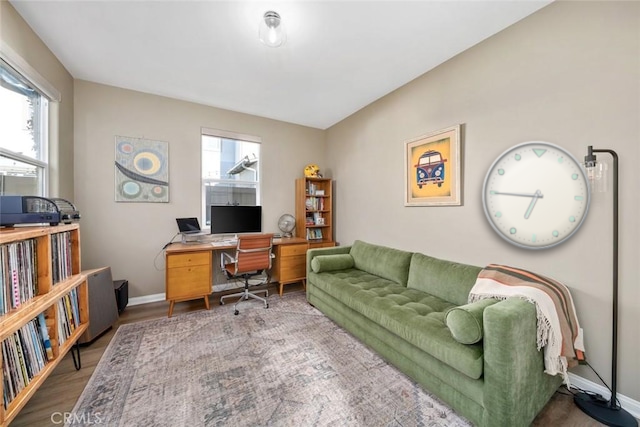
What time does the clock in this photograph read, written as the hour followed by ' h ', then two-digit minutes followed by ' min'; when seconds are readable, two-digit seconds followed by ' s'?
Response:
6 h 45 min
